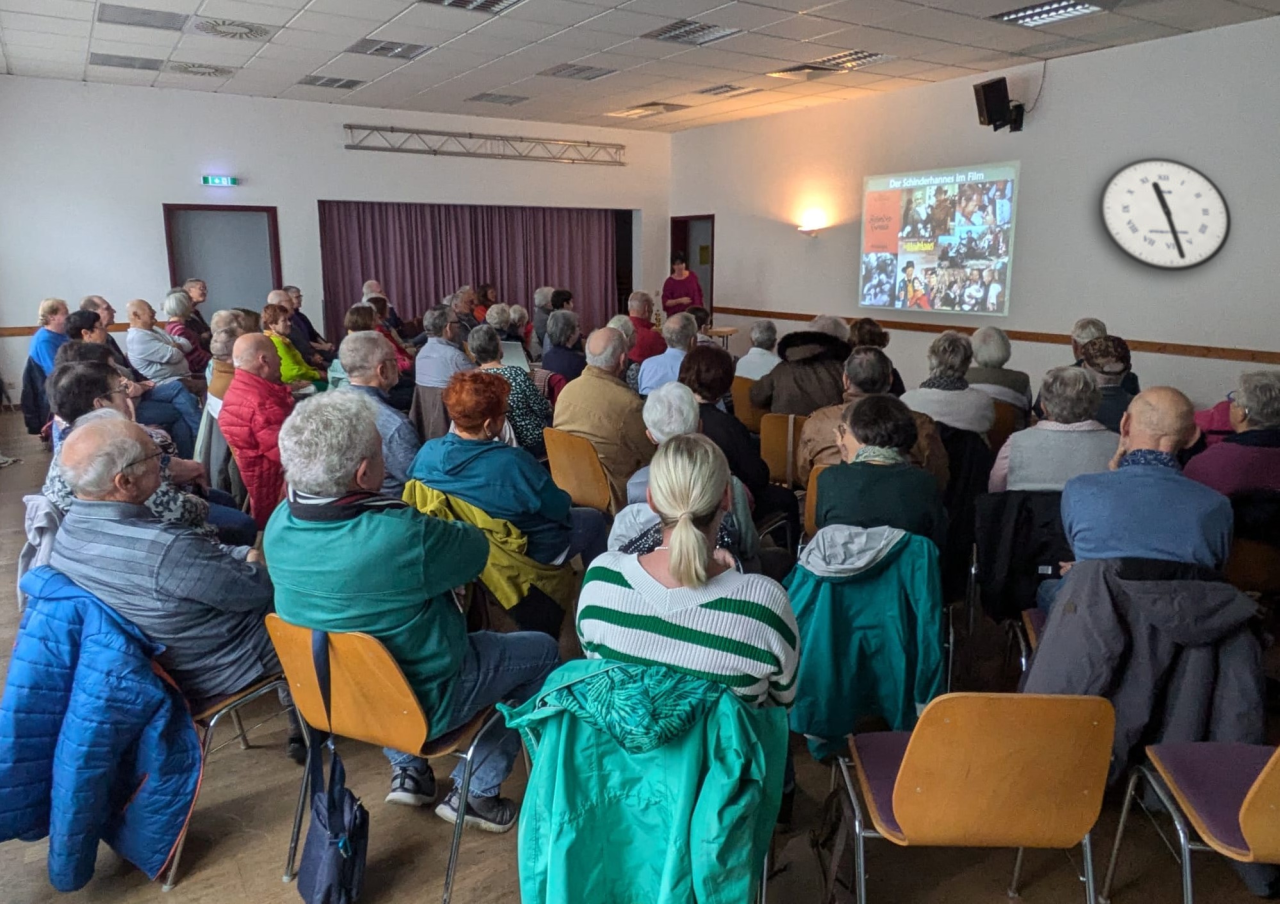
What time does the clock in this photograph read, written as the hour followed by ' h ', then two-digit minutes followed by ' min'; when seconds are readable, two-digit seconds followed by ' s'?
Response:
11 h 28 min
